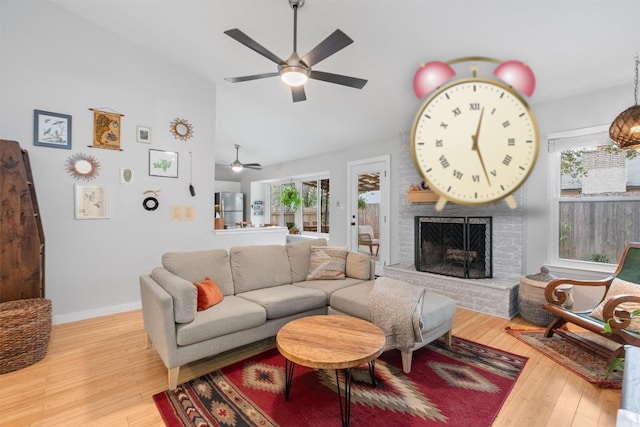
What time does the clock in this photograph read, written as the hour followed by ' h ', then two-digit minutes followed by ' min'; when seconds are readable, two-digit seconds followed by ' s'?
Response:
12 h 27 min
